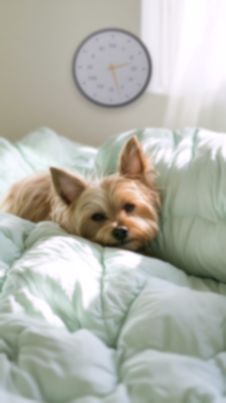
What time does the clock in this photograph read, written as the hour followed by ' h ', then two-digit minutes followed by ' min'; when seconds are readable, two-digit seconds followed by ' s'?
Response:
2 h 27 min
